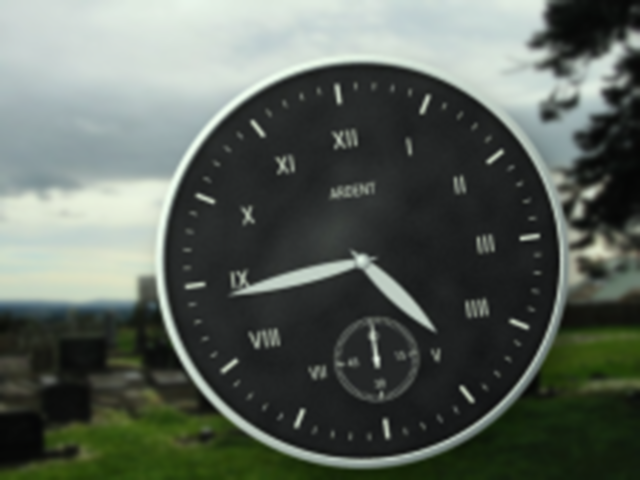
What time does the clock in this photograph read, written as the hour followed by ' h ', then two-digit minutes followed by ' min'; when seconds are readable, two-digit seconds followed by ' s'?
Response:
4 h 44 min
